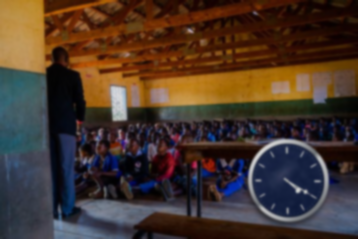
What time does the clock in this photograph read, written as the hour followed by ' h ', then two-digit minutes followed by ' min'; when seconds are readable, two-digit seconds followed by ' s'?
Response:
4 h 20 min
